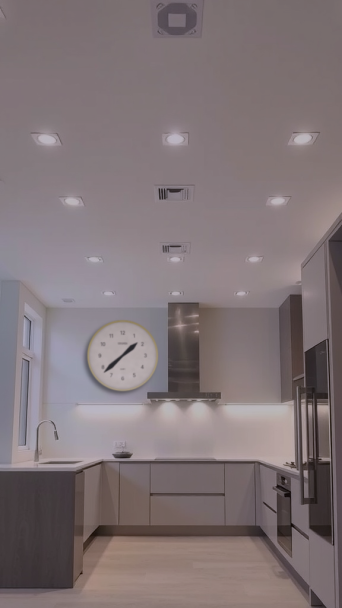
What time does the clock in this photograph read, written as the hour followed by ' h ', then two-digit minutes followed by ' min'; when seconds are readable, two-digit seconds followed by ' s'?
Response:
1 h 38 min
